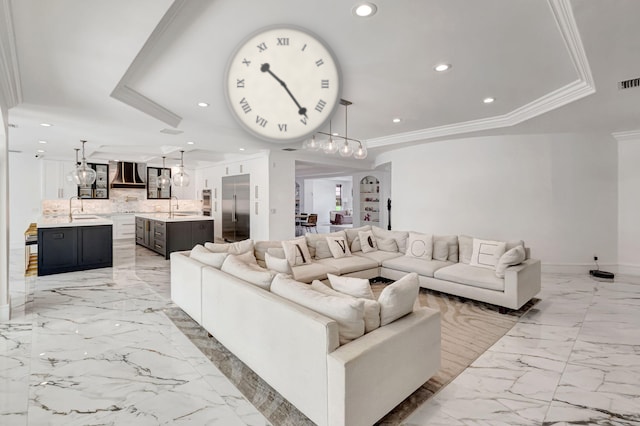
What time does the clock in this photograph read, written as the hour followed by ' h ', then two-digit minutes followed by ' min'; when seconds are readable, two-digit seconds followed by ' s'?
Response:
10 h 24 min
